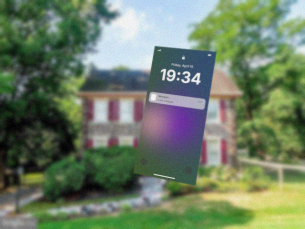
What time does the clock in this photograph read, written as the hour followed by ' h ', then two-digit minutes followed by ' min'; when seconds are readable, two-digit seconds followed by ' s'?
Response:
19 h 34 min
